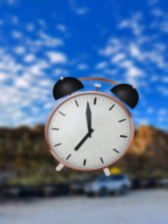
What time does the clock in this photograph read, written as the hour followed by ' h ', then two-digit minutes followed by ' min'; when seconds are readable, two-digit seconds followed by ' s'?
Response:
6 h 58 min
